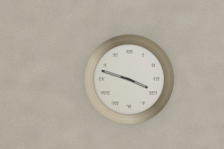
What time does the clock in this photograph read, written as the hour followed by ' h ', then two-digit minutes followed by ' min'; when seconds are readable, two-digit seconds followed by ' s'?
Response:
3 h 48 min
